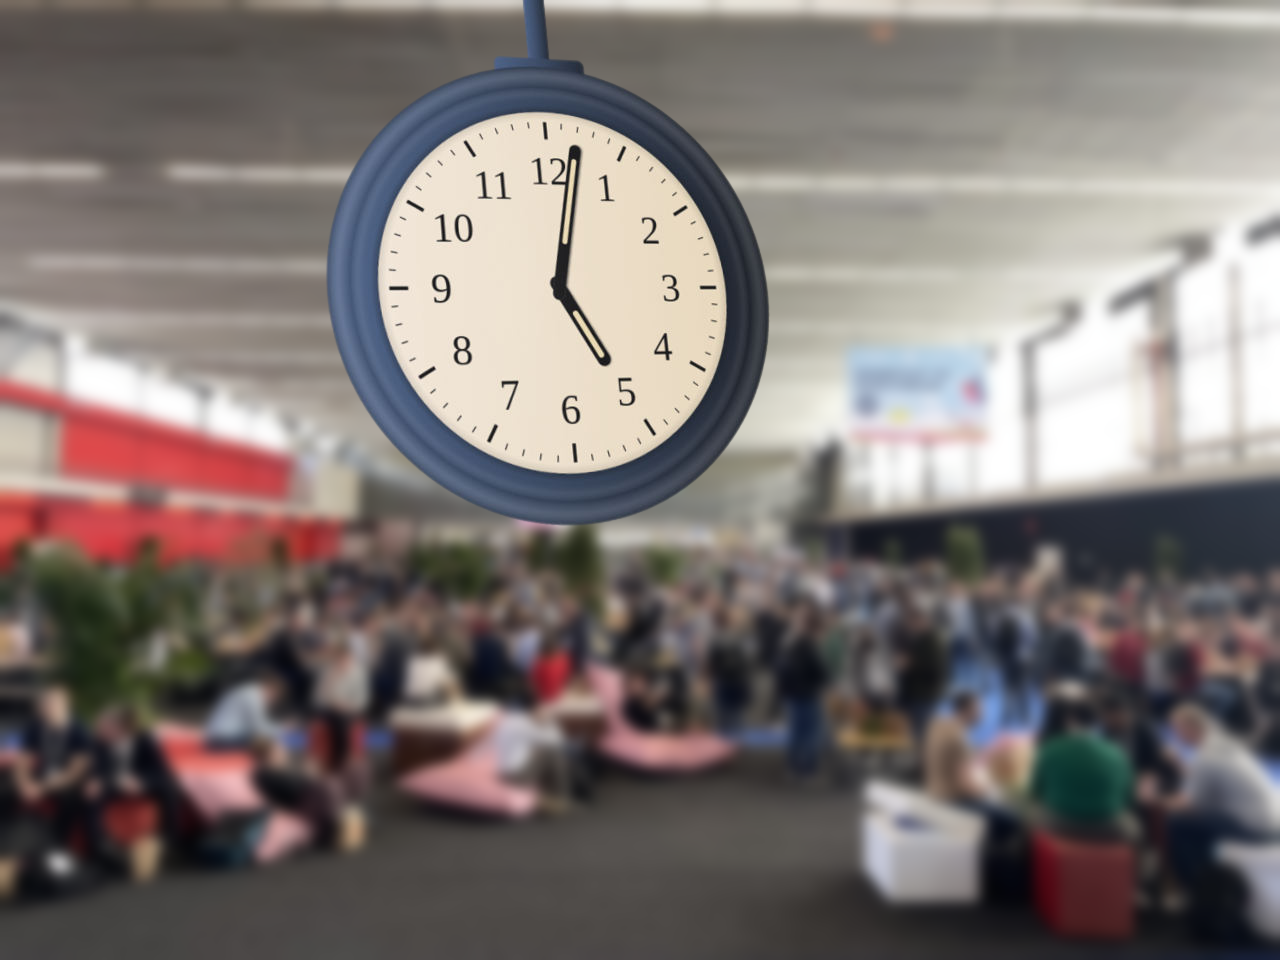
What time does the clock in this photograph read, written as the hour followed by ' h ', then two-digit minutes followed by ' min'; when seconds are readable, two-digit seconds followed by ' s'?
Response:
5 h 02 min
